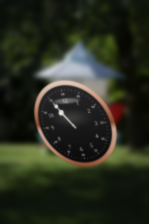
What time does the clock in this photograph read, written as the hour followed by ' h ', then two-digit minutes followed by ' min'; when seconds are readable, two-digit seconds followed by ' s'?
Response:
10 h 55 min
